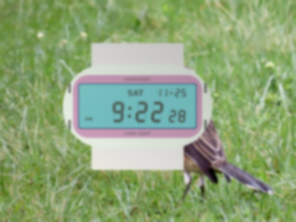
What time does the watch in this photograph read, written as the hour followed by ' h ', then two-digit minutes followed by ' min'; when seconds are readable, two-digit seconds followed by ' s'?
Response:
9 h 22 min 28 s
